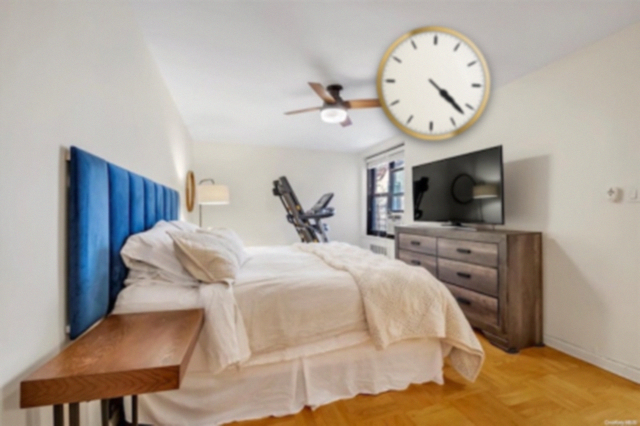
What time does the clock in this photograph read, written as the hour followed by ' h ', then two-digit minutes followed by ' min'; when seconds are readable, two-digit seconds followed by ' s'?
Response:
4 h 22 min
